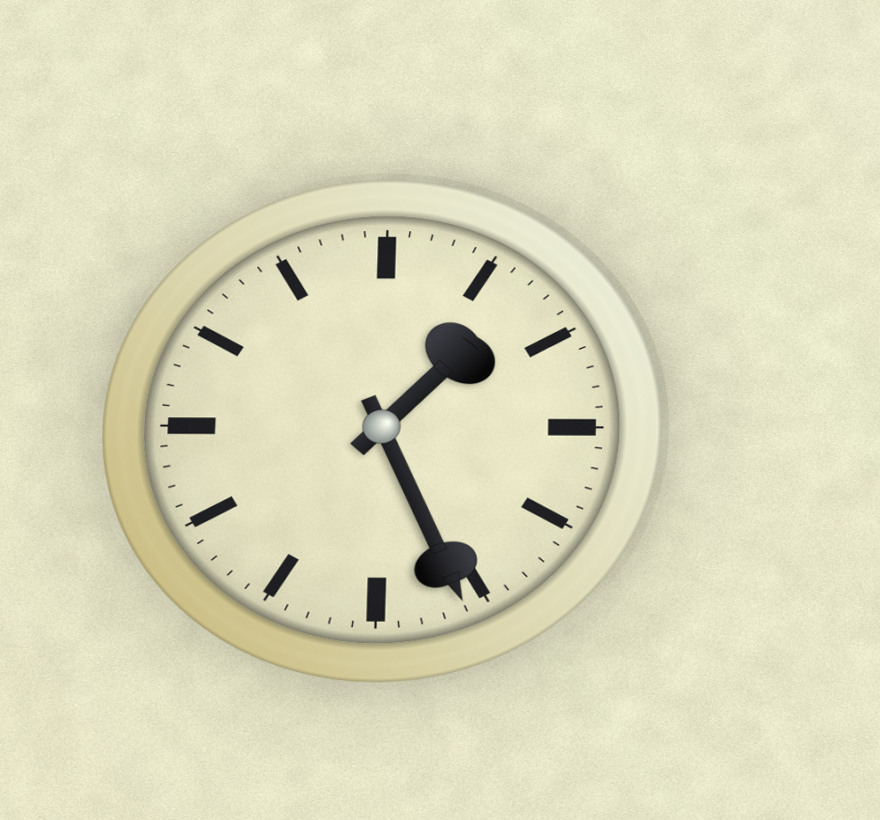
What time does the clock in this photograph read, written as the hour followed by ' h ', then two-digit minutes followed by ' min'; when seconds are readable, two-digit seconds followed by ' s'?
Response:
1 h 26 min
